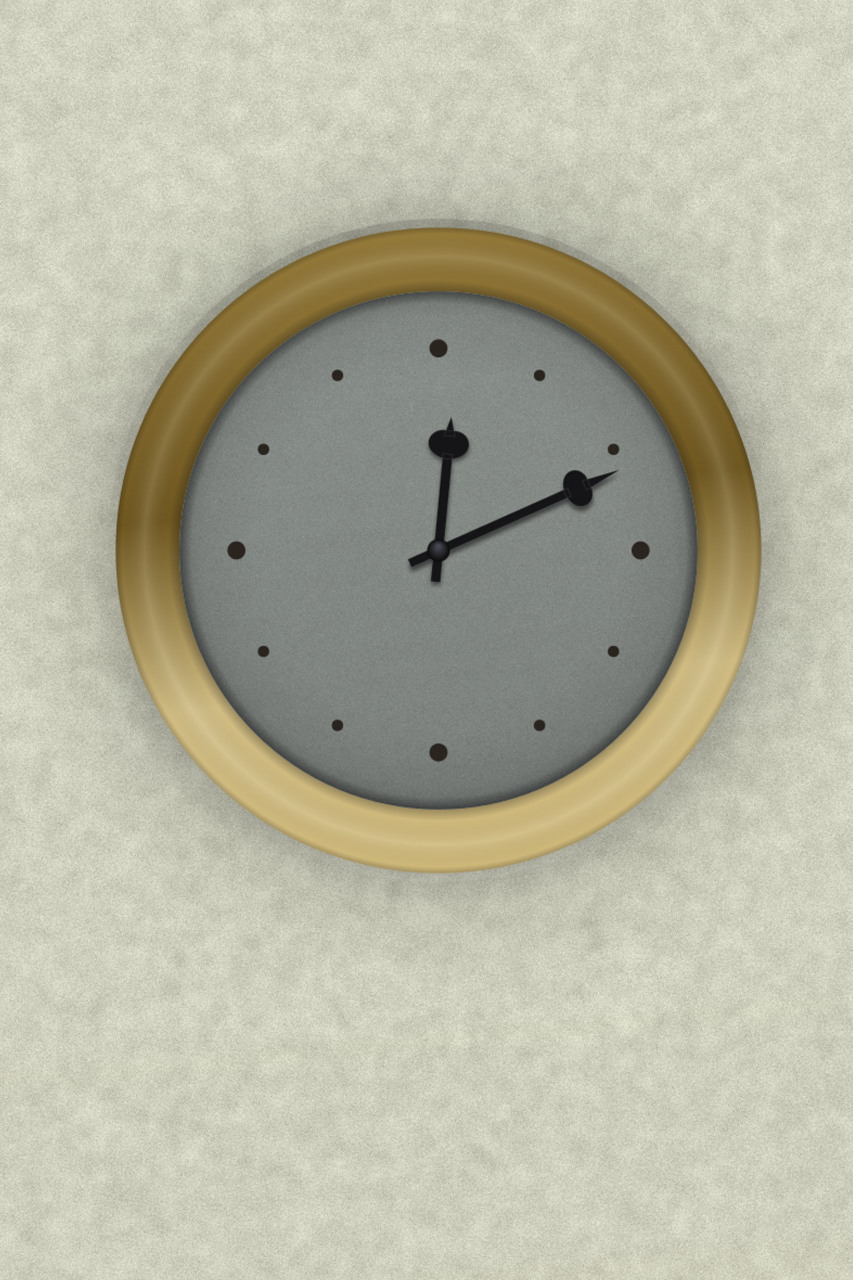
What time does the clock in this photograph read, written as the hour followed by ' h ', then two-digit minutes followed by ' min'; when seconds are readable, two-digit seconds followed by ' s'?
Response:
12 h 11 min
